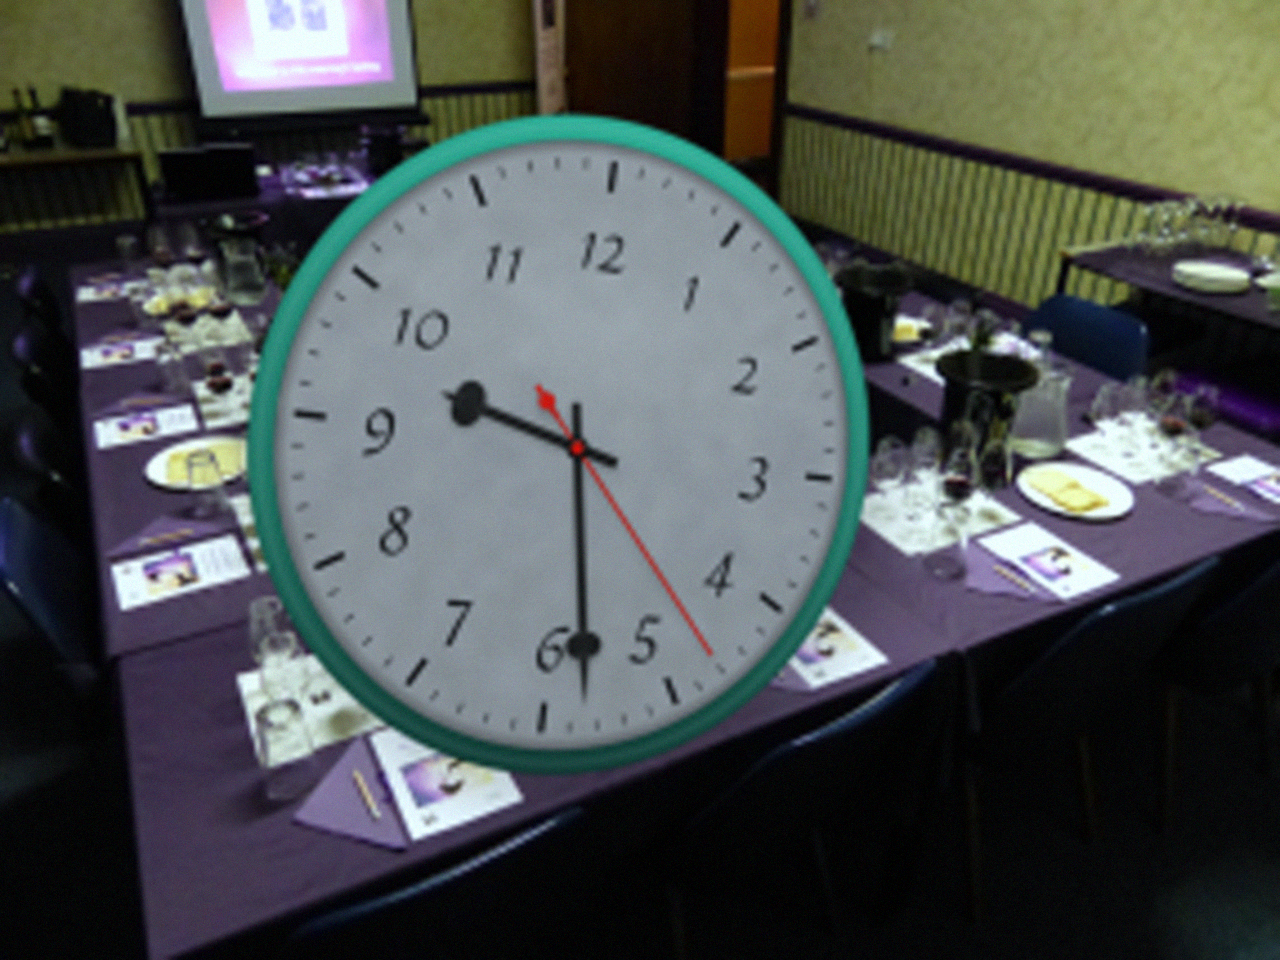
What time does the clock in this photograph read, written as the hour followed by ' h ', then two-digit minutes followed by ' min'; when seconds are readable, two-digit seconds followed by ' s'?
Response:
9 h 28 min 23 s
